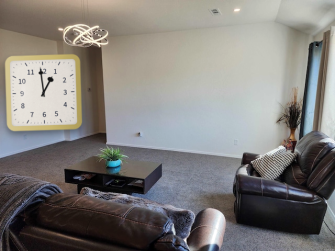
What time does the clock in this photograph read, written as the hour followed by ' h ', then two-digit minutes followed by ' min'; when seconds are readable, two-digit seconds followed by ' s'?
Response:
12 h 59 min
